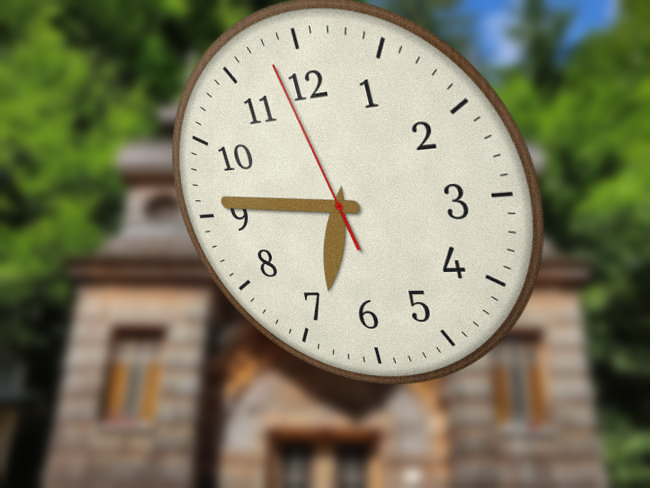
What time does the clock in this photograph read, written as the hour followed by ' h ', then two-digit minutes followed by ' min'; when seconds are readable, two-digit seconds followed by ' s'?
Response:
6 h 45 min 58 s
